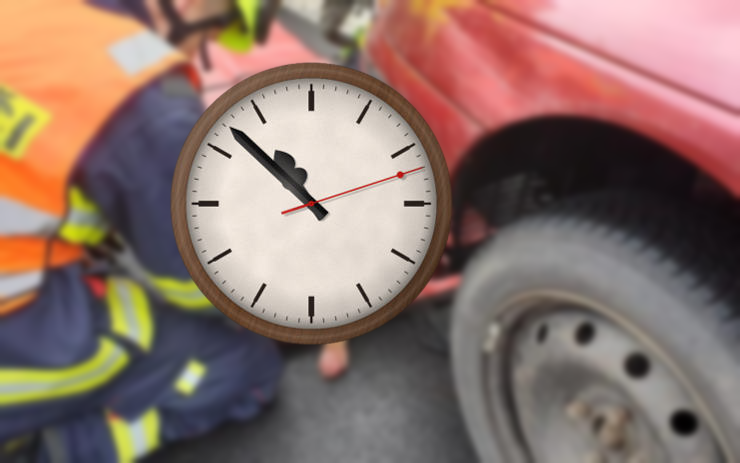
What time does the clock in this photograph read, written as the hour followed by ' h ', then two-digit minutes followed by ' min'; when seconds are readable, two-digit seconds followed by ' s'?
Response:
10 h 52 min 12 s
